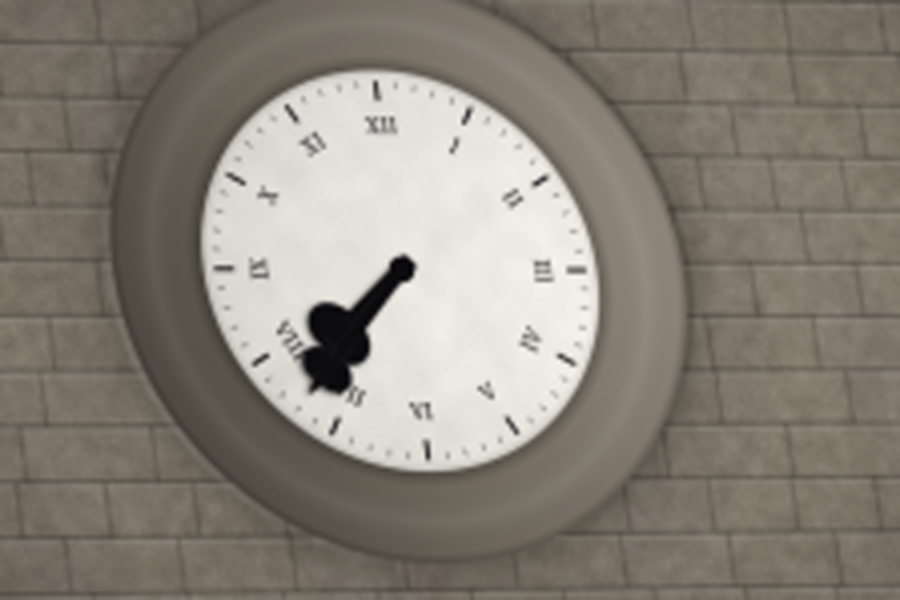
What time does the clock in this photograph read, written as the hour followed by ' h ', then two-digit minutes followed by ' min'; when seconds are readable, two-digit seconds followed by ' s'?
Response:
7 h 37 min
